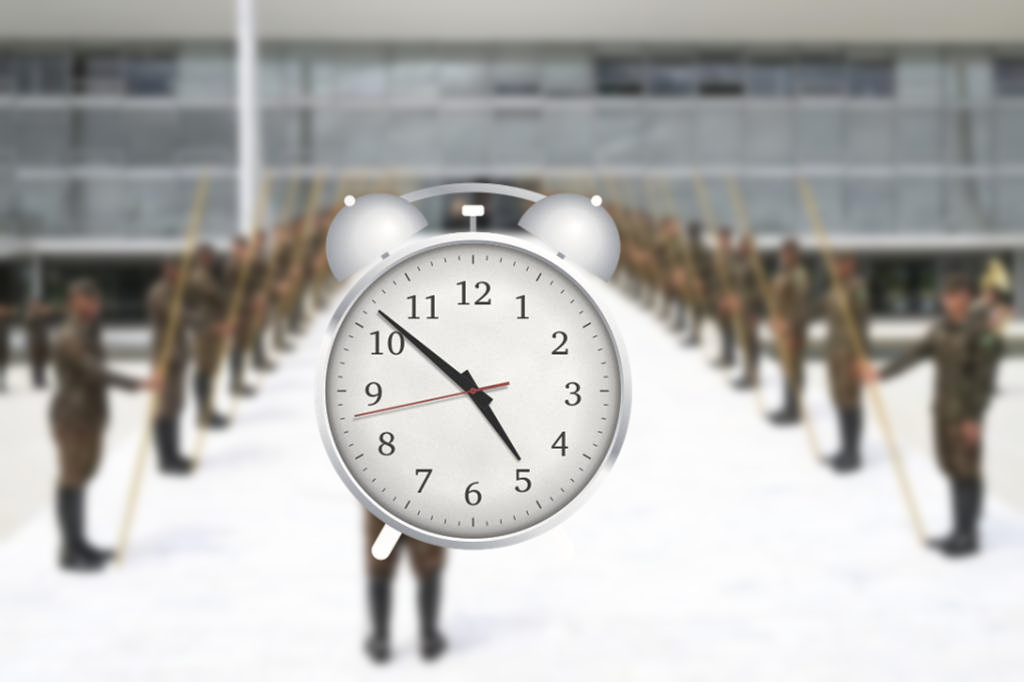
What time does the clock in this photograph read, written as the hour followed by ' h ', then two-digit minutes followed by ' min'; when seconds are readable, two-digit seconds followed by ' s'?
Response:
4 h 51 min 43 s
